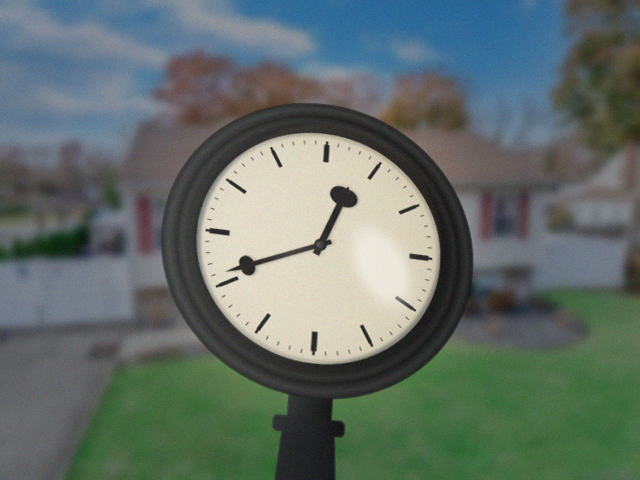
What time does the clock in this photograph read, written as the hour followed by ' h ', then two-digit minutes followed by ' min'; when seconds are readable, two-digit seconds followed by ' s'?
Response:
12 h 41 min
